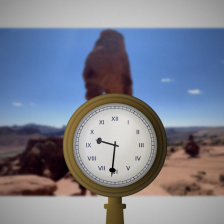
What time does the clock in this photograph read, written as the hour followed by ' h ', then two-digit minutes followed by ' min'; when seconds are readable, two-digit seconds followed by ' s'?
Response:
9 h 31 min
